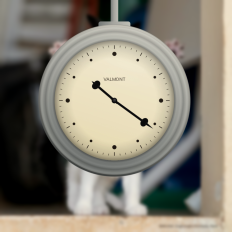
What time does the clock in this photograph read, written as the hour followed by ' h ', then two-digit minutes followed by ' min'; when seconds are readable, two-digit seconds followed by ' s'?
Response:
10 h 21 min
